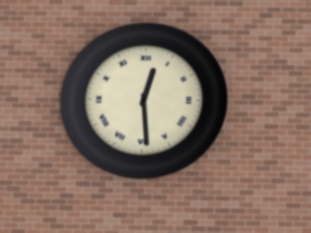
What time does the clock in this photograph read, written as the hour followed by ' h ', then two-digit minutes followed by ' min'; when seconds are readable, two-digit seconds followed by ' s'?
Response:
12 h 29 min
